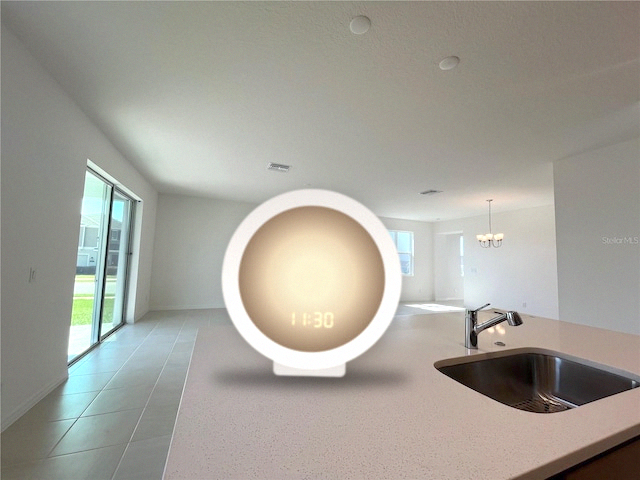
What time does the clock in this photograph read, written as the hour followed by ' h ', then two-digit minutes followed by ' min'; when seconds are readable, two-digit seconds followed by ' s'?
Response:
11 h 30 min
